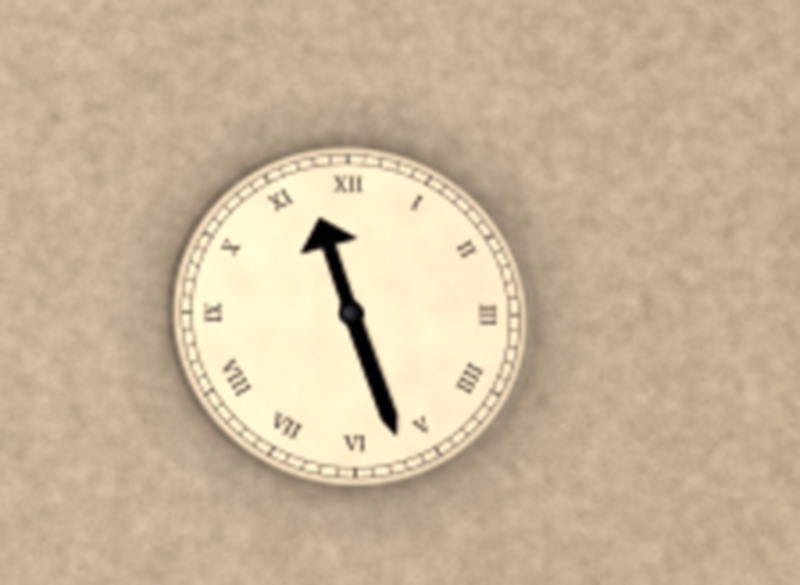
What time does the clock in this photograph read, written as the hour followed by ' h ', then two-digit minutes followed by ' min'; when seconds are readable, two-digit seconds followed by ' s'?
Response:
11 h 27 min
